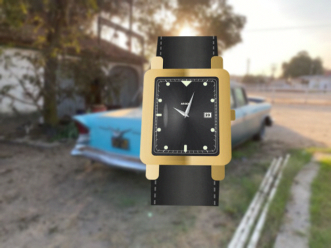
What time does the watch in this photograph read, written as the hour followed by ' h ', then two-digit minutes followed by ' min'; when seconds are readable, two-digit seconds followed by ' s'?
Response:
10 h 03 min
